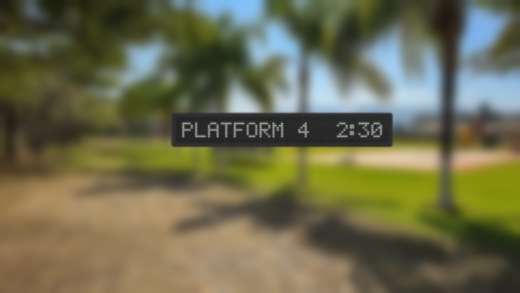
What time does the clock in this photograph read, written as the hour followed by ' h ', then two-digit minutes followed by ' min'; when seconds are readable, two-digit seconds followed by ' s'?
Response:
2 h 30 min
